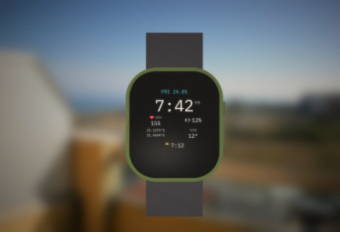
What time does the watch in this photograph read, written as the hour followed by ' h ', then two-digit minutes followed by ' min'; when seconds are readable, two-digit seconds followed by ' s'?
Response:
7 h 42 min
